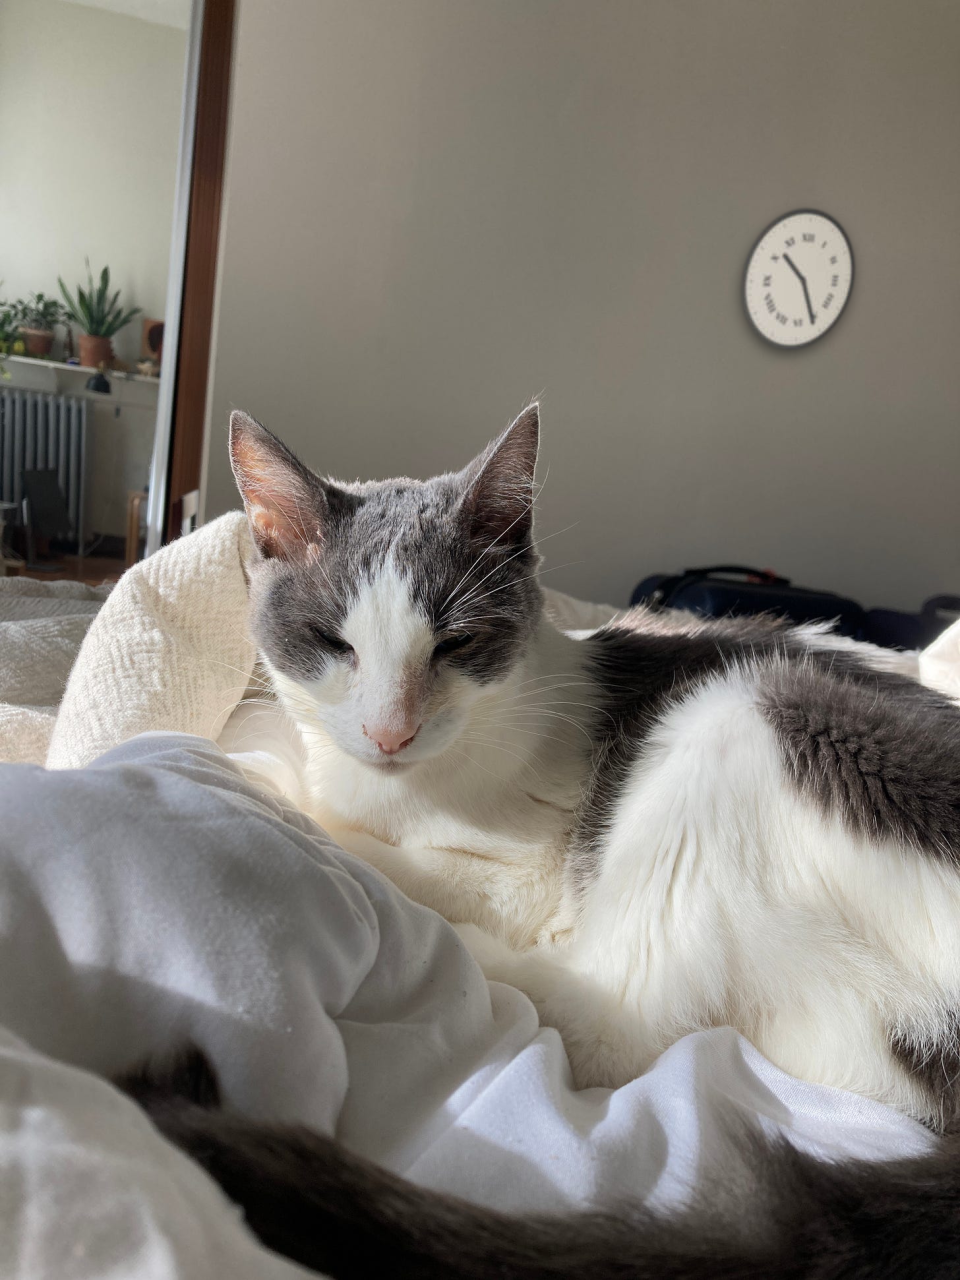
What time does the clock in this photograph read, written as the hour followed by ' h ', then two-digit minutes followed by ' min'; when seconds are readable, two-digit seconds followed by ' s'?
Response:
10 h 26 min
